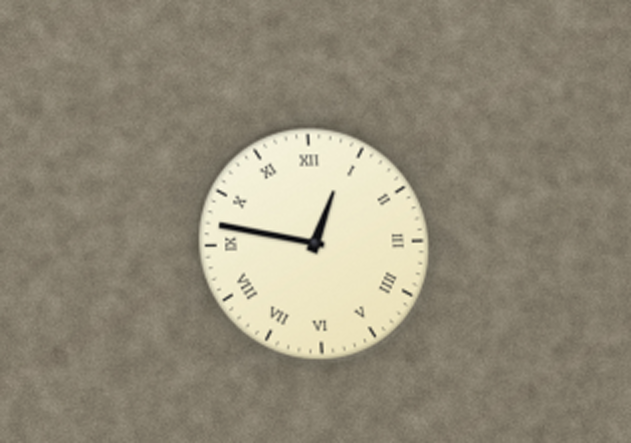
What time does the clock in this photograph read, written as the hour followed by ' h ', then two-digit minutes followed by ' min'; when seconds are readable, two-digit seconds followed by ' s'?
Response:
12 h 47 min
